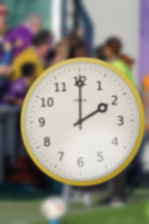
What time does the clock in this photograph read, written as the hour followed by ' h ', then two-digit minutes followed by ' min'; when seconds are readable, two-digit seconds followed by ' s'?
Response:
2 h 00 min
